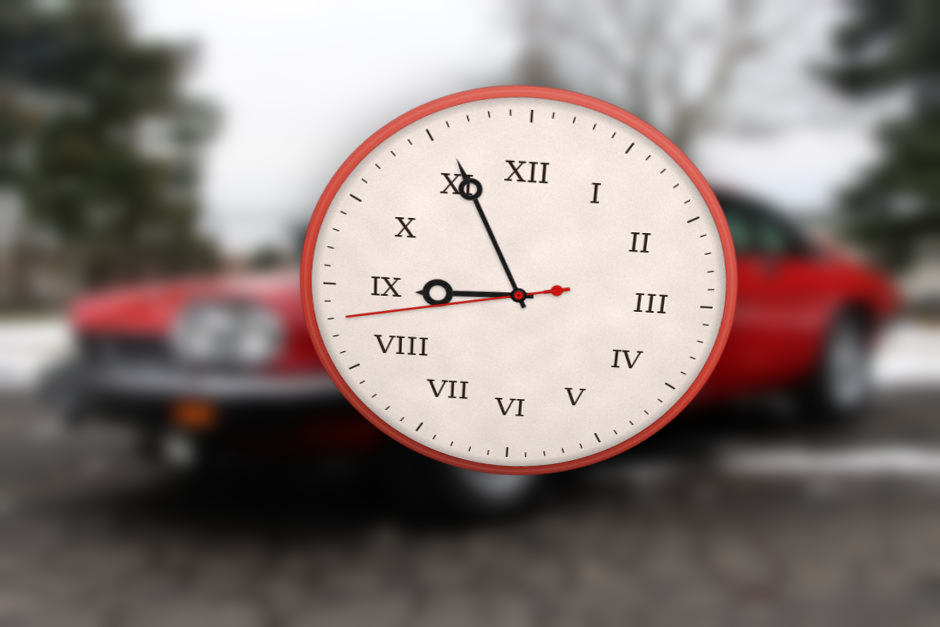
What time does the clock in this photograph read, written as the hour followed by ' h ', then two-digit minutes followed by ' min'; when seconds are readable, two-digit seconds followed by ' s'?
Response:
8 h 55 min 43 s
